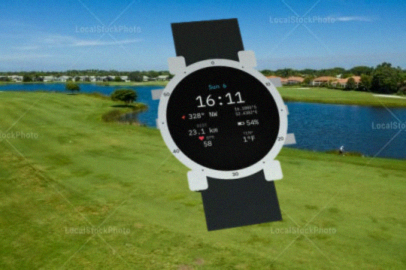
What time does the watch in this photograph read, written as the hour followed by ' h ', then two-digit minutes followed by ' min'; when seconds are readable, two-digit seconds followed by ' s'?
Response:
16 h 11 min
